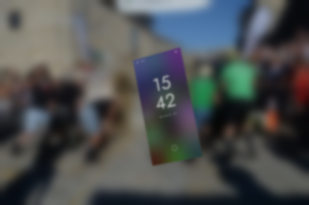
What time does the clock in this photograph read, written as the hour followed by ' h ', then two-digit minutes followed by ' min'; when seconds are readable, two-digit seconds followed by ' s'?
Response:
15 h 42 min
